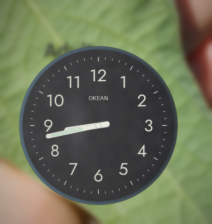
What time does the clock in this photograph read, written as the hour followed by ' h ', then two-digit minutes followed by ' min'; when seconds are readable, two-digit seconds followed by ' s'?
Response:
8 h 43 min
